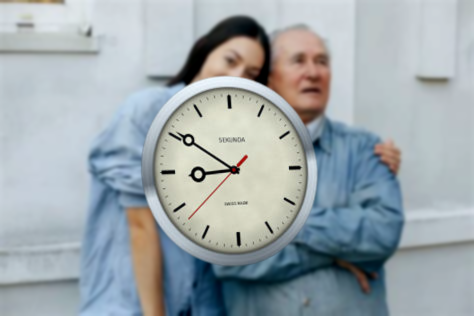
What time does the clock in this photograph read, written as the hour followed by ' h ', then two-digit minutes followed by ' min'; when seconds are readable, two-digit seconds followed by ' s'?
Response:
8 h 50 min 38 s
